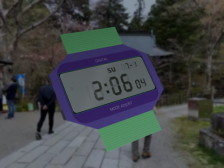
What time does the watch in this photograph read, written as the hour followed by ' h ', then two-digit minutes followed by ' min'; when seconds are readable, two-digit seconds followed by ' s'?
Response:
2 h 06 min 04 s
